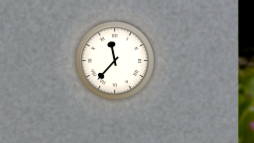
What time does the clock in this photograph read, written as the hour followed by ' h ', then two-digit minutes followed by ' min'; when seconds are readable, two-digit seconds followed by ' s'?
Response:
11 h 37 min
